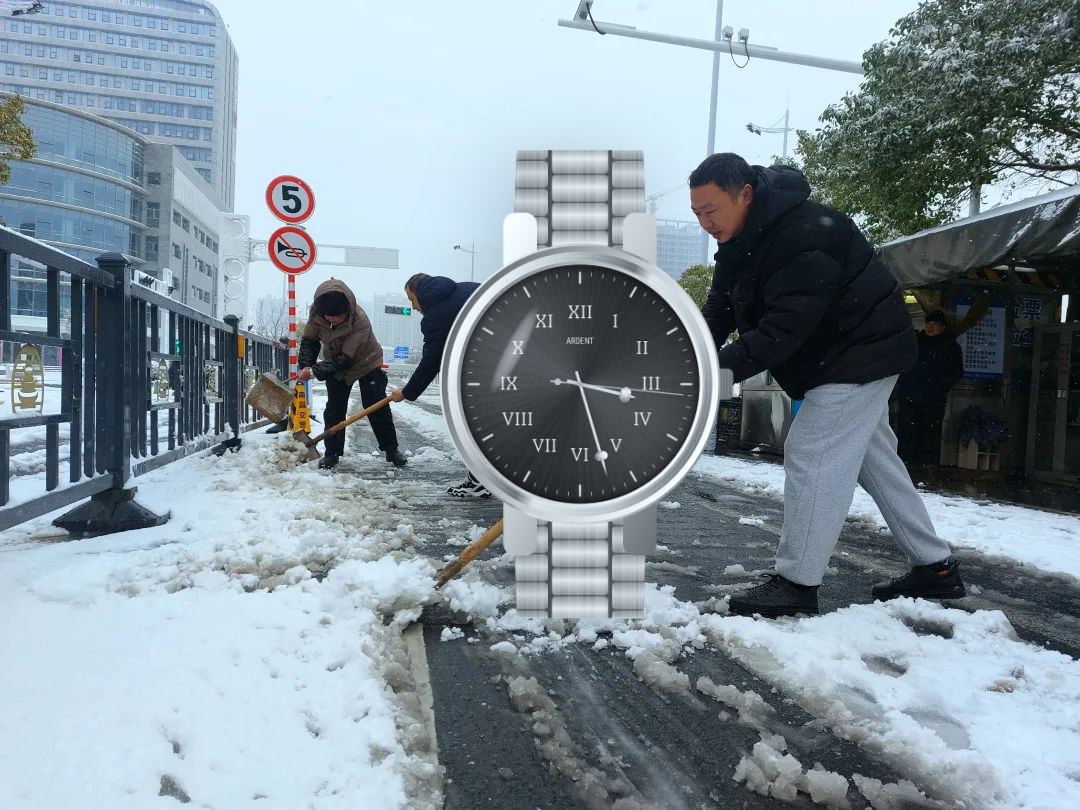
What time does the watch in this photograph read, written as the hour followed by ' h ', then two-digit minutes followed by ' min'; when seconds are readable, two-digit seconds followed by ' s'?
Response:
3 h 27 min 16 s
